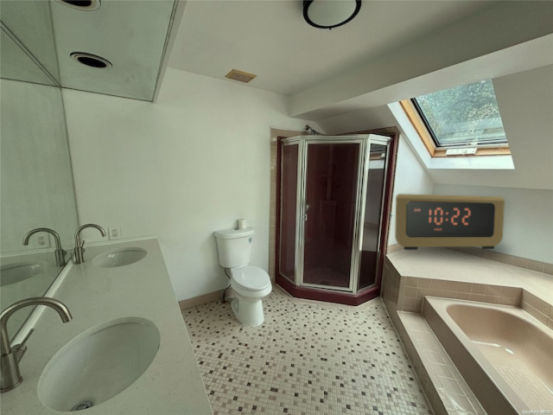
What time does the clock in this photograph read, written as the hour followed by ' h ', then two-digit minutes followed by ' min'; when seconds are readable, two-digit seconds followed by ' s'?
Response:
10 h 22 min
